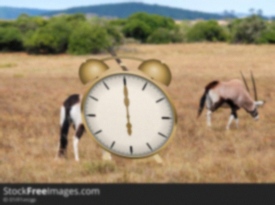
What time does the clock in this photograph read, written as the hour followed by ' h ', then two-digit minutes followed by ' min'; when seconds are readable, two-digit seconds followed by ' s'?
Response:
6 h 00 min
